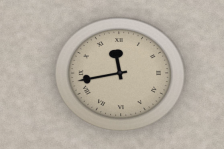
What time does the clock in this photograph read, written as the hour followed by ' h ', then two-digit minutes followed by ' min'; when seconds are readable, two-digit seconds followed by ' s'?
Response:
11 h 43 min
